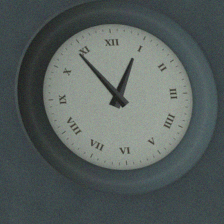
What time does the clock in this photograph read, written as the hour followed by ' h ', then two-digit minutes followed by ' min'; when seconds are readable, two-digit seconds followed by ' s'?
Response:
12 h 54 min
